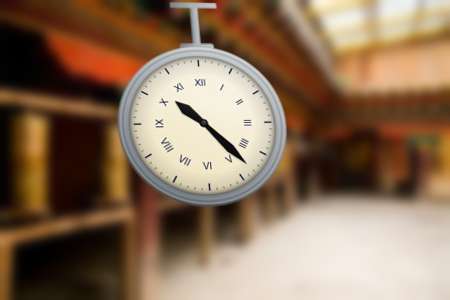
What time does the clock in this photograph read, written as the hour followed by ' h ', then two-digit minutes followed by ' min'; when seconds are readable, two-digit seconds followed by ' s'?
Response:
10 h 23 min
